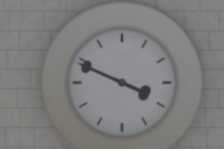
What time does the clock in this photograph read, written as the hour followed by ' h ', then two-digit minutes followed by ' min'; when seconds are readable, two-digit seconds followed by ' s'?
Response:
3 h 49 min
